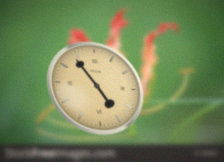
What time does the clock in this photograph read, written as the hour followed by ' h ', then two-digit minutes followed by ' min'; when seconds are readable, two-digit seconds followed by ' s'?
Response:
4 h 54 min
